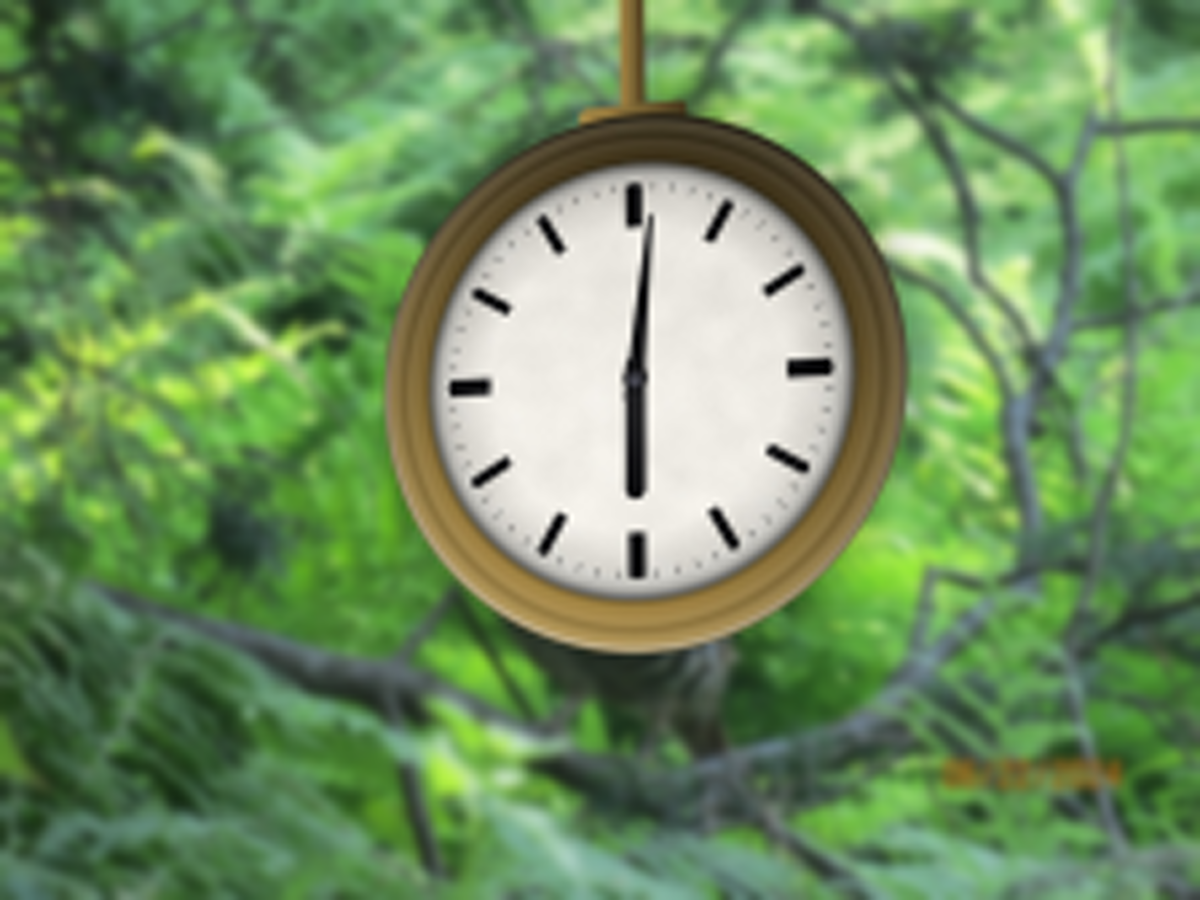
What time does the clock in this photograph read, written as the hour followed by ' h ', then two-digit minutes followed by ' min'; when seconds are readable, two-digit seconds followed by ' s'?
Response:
6 h 01 min
